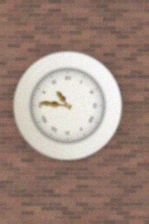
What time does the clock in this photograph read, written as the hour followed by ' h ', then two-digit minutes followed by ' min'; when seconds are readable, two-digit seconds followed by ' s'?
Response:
10 h 46 min
